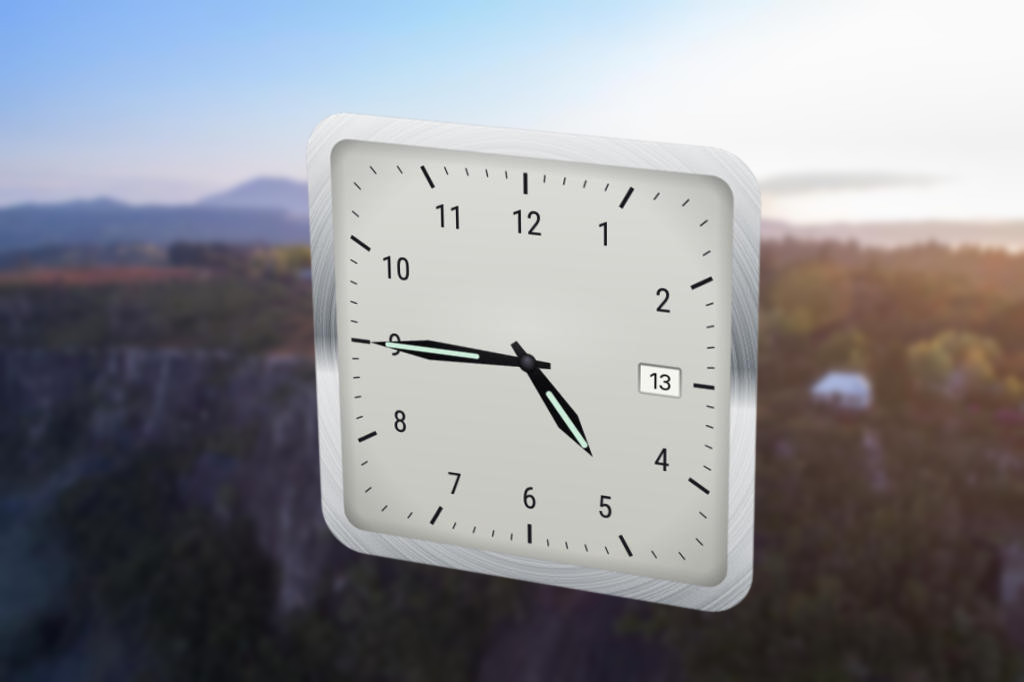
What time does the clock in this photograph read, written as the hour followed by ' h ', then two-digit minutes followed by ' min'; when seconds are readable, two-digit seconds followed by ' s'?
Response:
4 h 45 min
